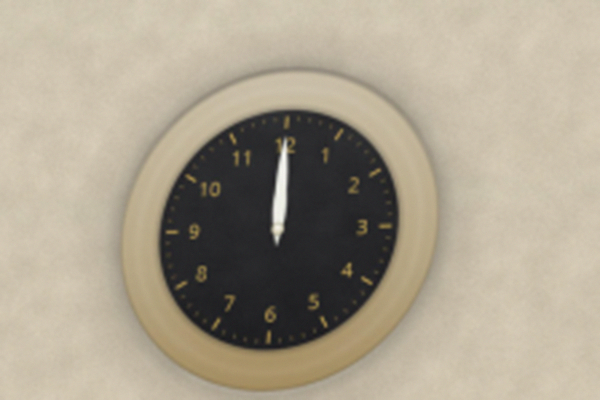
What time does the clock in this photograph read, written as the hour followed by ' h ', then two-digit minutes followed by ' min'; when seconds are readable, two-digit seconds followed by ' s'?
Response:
12 h 00 min
